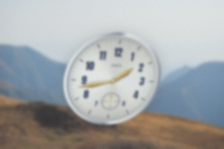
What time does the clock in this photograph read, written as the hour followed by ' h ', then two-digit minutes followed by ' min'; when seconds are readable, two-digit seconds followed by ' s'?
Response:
1 h 43 min
